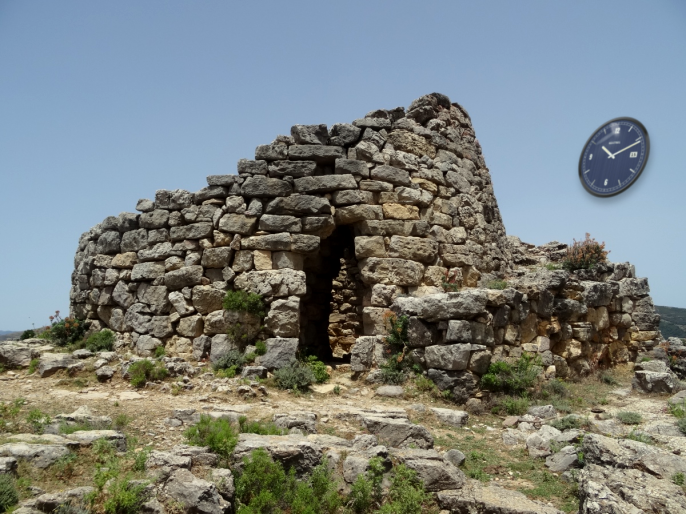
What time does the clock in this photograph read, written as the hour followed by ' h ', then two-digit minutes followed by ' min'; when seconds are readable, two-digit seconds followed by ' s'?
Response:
10 h 11 min
